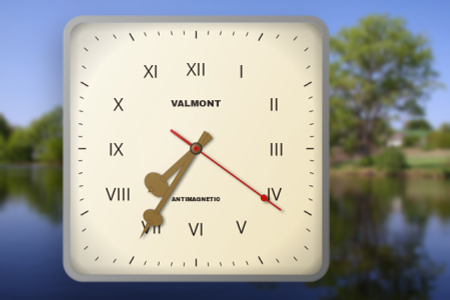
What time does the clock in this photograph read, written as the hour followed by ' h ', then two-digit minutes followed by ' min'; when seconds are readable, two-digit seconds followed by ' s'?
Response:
7 h 35 min 21 s
